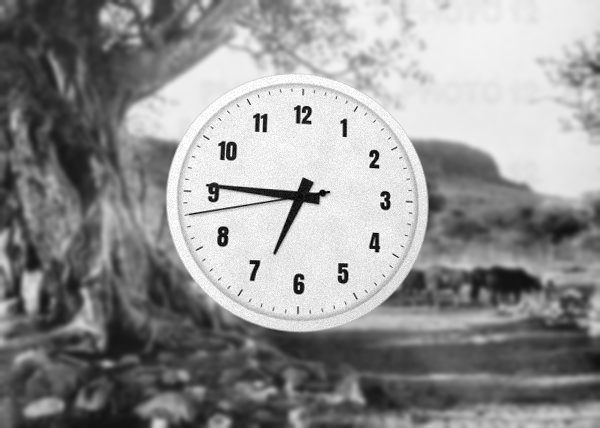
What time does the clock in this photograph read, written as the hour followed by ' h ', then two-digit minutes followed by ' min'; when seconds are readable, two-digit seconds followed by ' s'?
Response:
6 h 45 min 43 s
